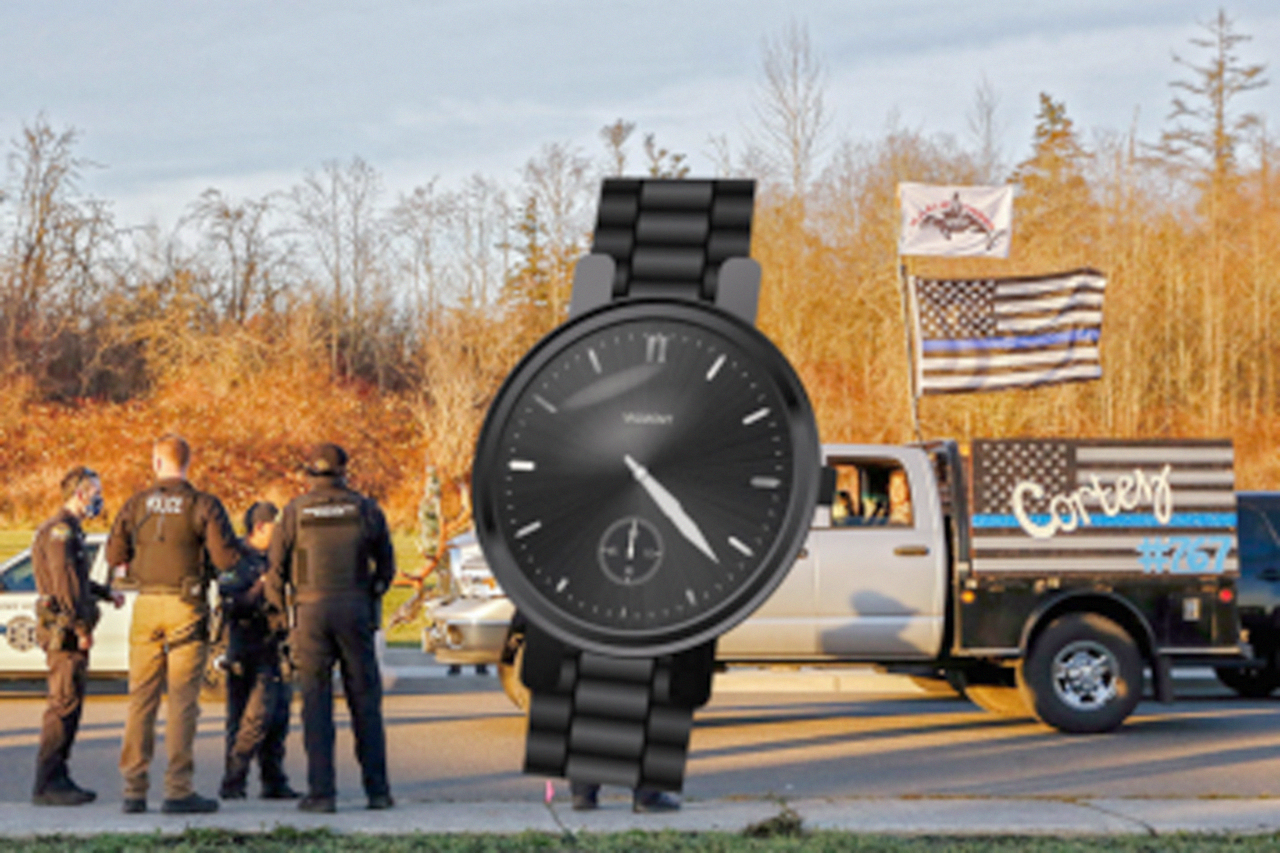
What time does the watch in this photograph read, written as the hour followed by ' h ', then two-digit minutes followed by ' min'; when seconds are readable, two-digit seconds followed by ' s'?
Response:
4 h 22 min
